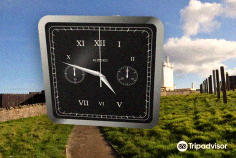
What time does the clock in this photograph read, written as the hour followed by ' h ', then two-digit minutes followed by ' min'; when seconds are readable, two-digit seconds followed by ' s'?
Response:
4 h 48 min
